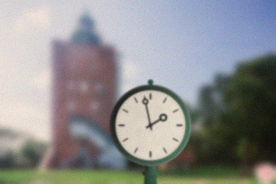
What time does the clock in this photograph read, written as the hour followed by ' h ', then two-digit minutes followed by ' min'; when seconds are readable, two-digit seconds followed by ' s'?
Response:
1 h 58 min
